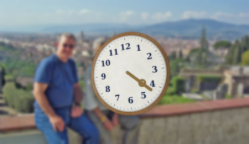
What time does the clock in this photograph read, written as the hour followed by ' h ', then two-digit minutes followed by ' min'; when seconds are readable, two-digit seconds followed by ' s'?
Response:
4 h 22 min
